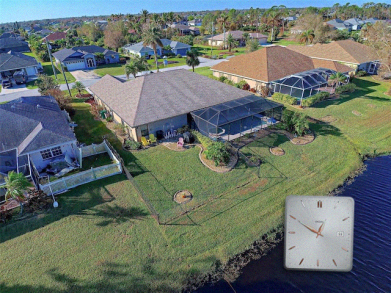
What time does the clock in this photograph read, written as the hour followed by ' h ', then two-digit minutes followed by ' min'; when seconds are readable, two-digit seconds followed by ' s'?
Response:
12 h 50 min
